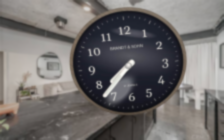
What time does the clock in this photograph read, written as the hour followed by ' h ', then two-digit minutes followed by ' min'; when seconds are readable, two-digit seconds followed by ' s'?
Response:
7 h 37 min
